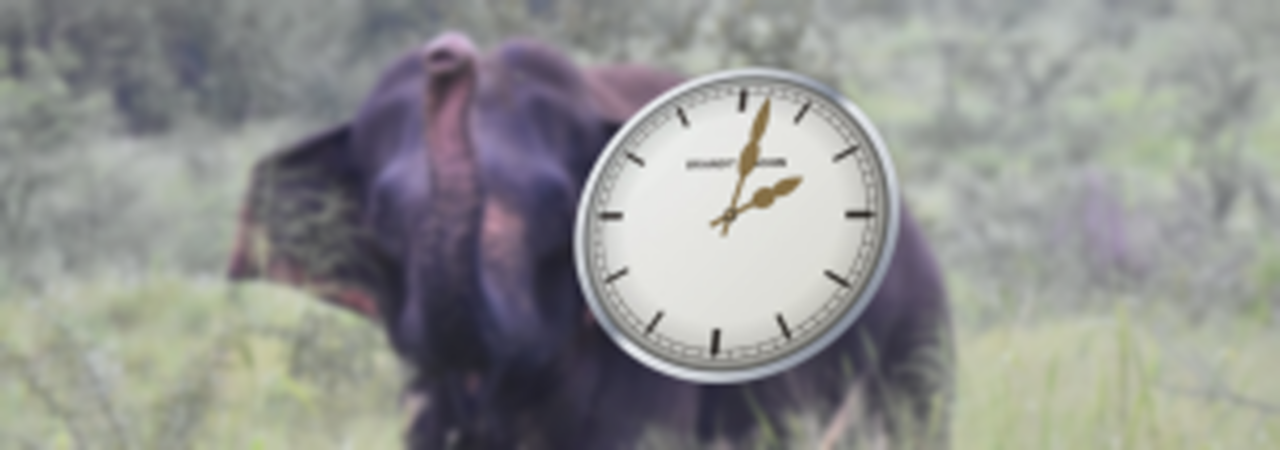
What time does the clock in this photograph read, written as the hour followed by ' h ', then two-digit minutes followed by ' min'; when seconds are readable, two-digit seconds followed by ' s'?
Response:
2 h 02 min
